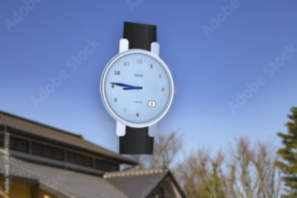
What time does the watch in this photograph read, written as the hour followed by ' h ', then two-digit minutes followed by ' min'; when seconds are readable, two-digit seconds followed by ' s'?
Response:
8 h 46 min
